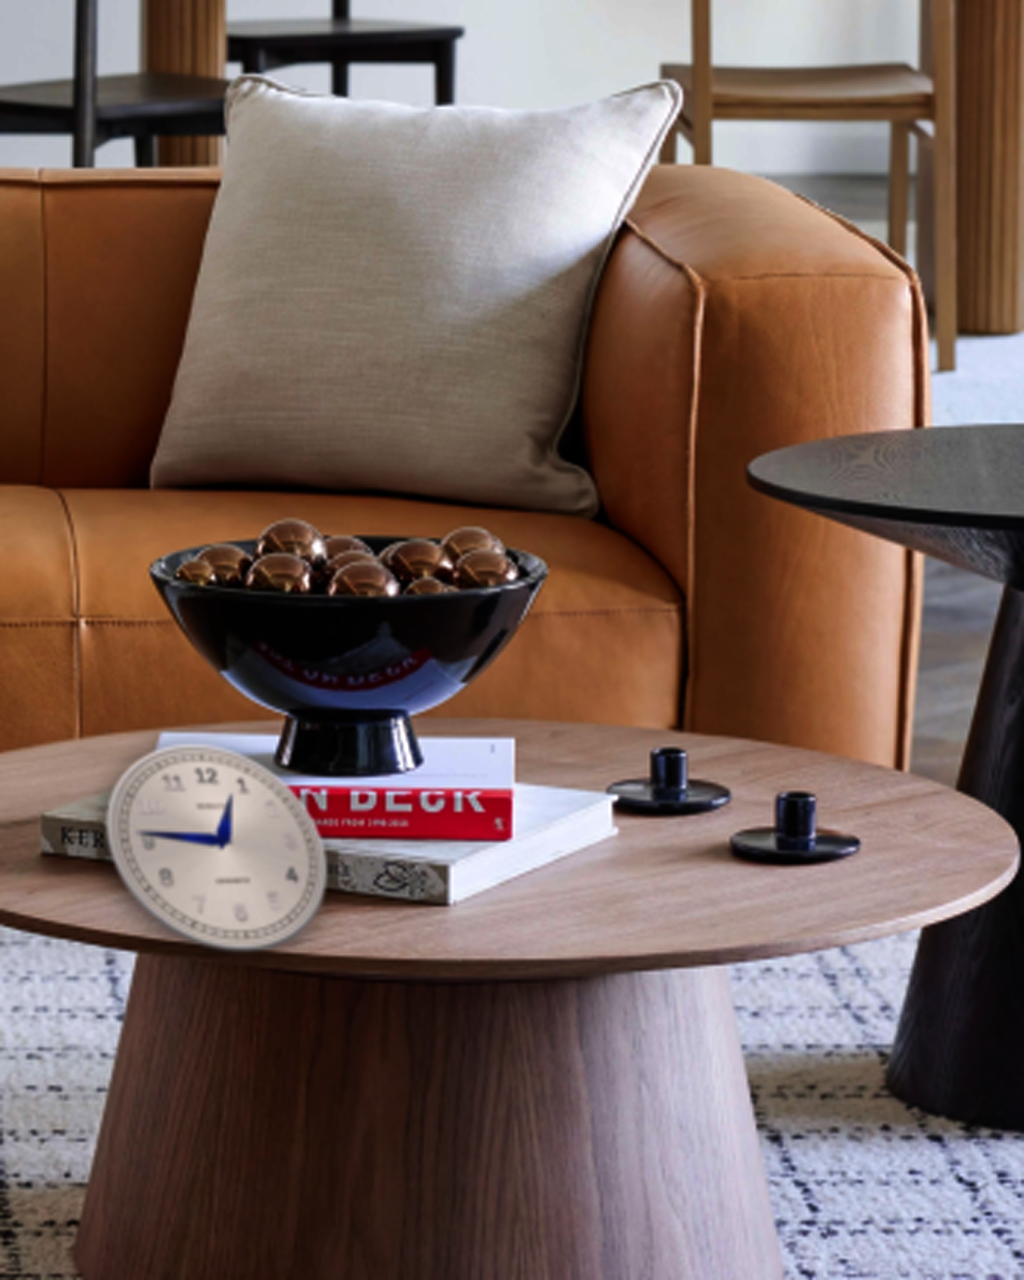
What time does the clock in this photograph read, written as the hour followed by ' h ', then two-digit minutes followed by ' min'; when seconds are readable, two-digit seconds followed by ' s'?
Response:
12 h 46 min
